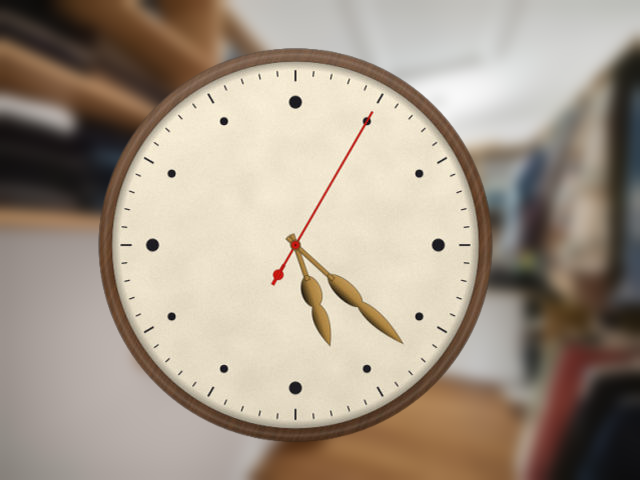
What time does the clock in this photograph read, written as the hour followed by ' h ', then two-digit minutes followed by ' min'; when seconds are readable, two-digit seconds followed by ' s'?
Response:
5 h 22 min 05 s
